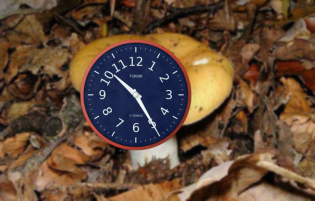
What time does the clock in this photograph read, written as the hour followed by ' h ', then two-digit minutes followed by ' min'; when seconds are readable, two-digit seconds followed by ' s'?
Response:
10 h 25 min
